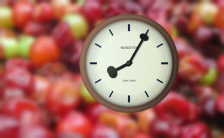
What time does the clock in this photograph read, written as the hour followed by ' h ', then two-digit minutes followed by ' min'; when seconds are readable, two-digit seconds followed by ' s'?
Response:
8 h 05 min
